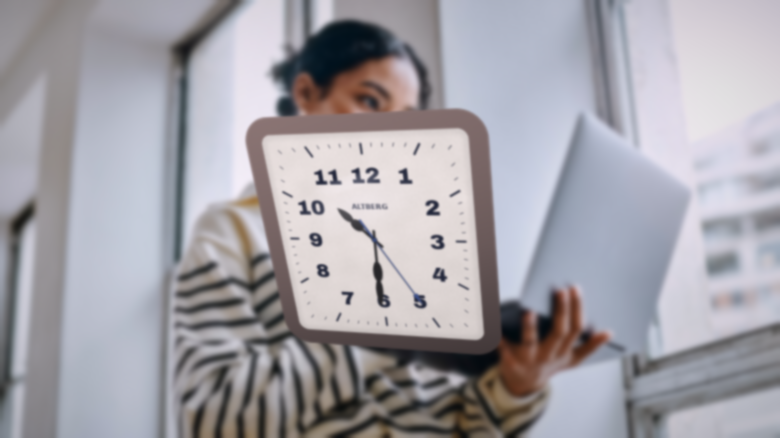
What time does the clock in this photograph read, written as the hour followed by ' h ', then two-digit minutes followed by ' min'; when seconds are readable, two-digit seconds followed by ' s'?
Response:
10 h 30 min 25 s
